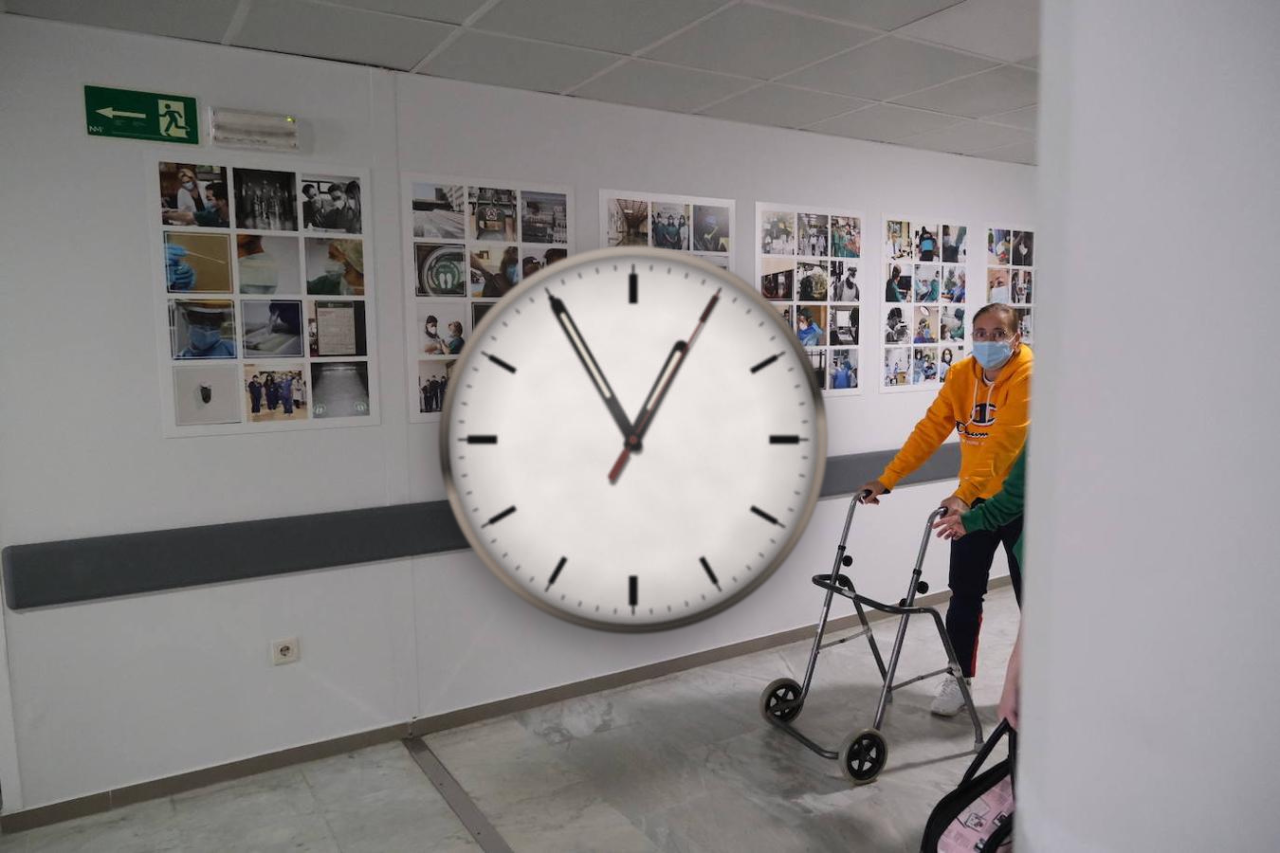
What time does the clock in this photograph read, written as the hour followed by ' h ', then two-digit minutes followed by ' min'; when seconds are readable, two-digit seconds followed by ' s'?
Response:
12 h 55 min 05 s
